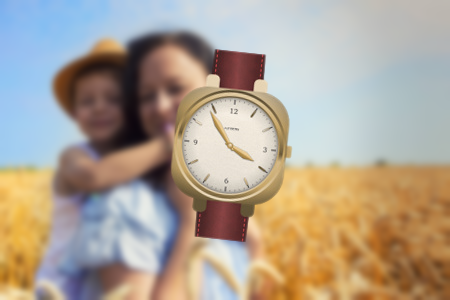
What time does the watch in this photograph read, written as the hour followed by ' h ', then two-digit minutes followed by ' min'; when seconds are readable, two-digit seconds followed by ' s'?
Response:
3 h 54 min
